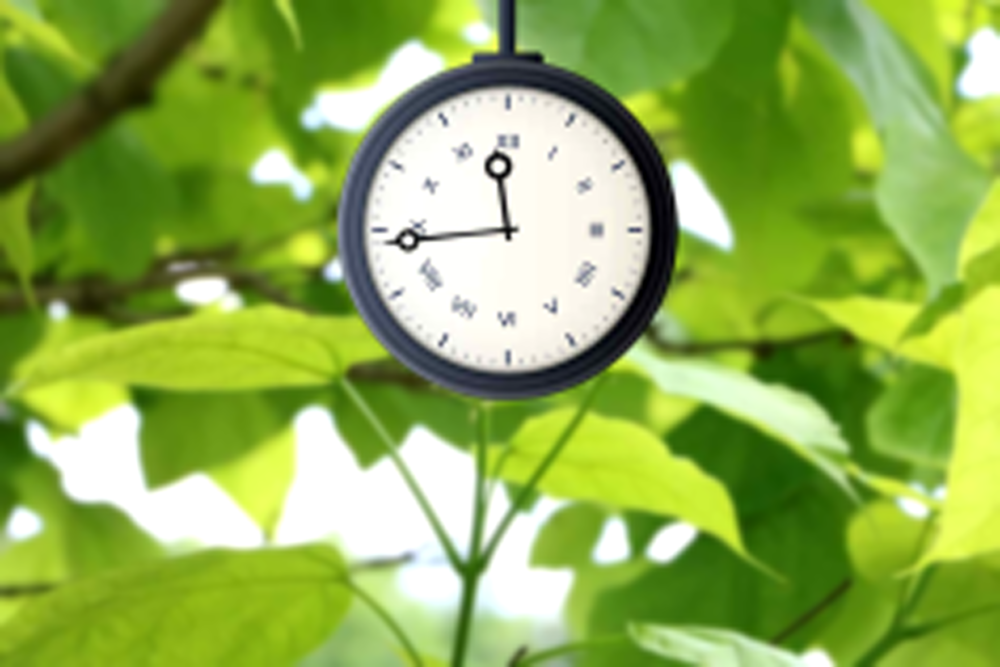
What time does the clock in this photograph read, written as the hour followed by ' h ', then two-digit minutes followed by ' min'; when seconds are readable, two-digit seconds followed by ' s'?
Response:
11 h 44 min
